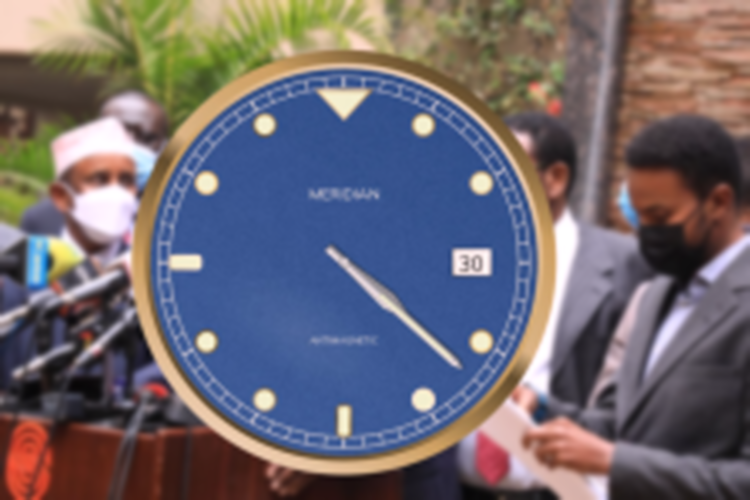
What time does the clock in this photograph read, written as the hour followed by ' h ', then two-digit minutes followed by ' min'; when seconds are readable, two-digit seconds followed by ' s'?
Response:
4 h 22 min
